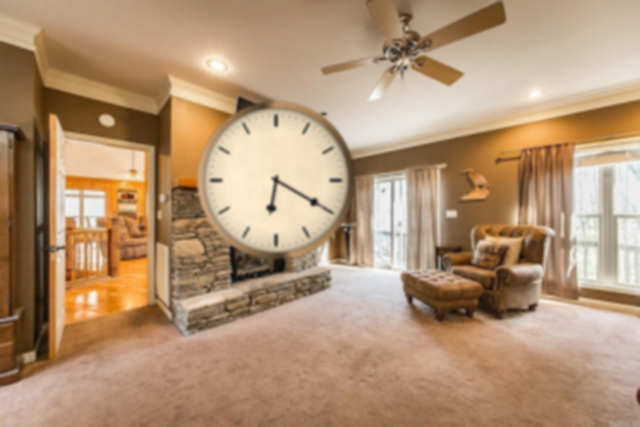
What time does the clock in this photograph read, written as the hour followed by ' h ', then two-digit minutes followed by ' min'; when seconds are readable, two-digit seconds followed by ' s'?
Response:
6 h 20 min
